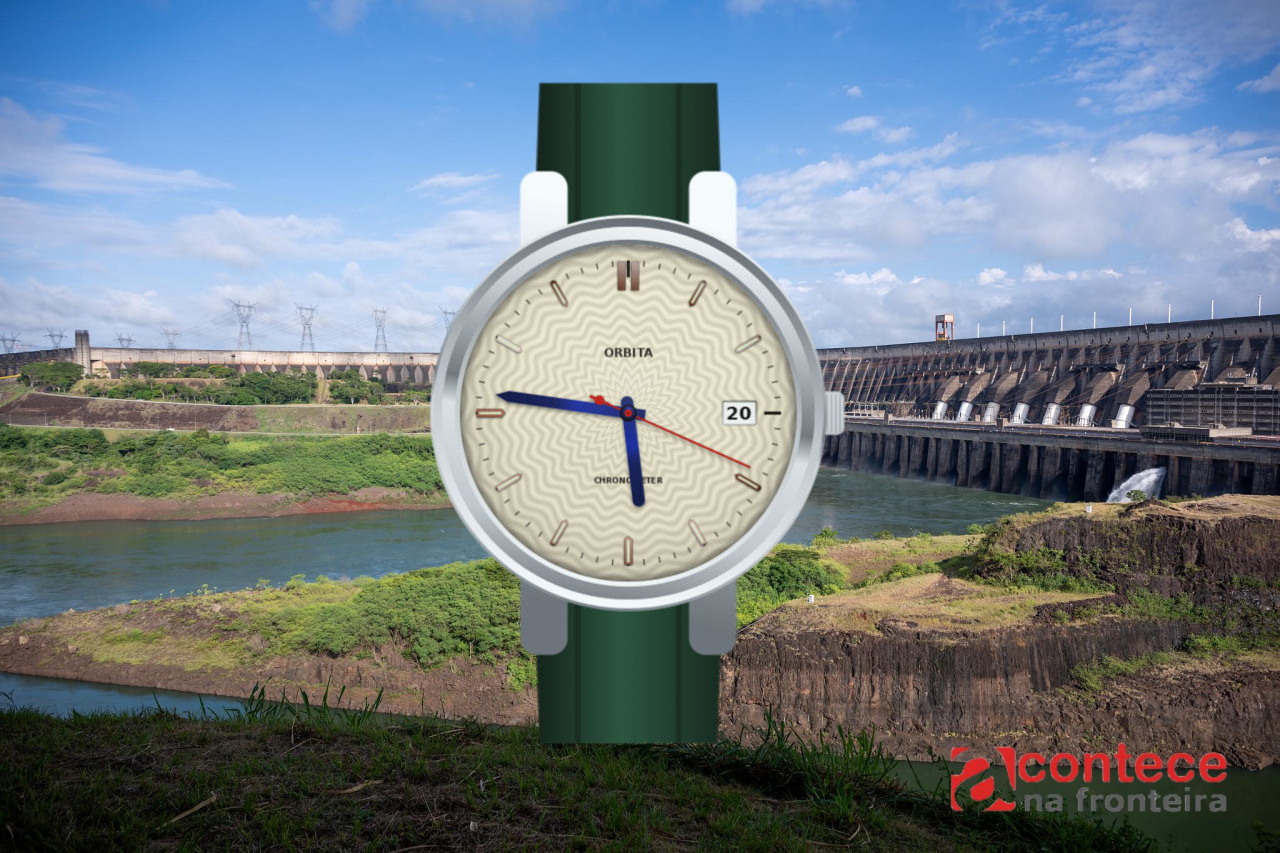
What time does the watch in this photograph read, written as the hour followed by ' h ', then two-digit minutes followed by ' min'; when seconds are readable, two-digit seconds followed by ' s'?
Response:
5 h 46 min 19 s
